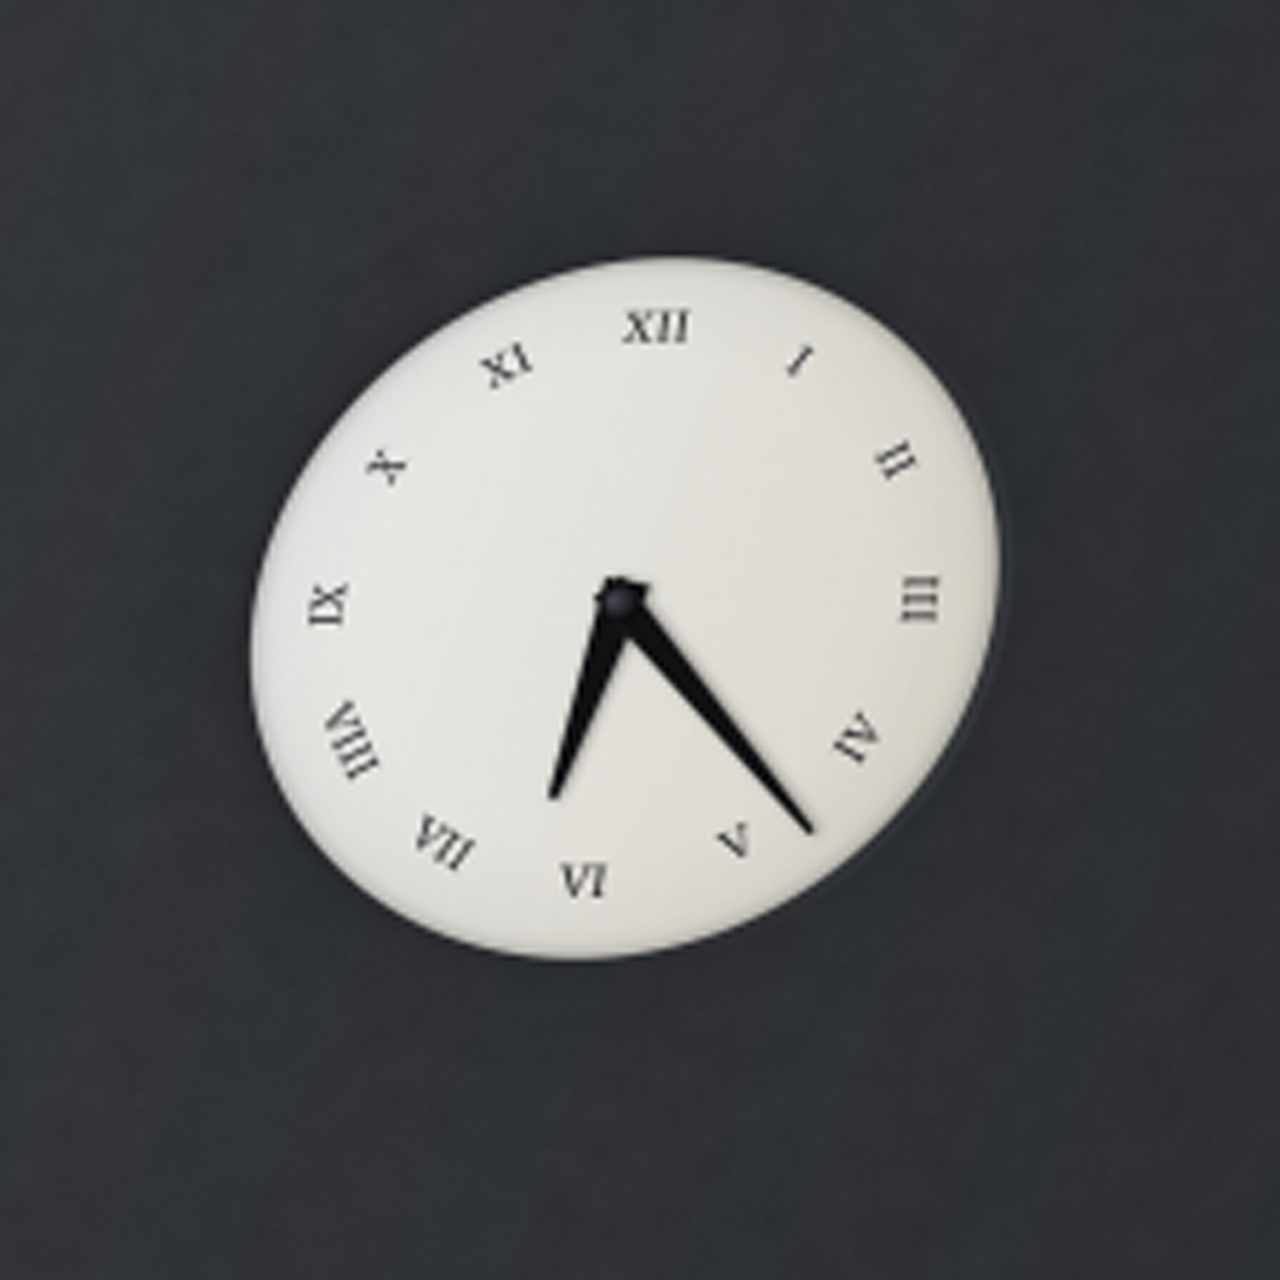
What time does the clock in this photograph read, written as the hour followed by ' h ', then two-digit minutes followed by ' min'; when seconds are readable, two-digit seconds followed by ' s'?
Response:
6 h 23 min
